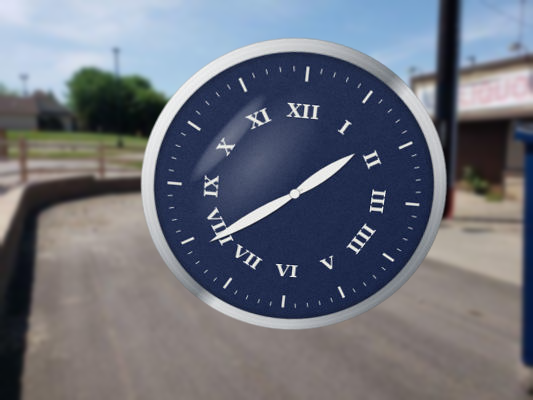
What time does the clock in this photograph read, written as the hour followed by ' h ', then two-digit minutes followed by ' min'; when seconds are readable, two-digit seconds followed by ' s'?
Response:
1 h 39 min
